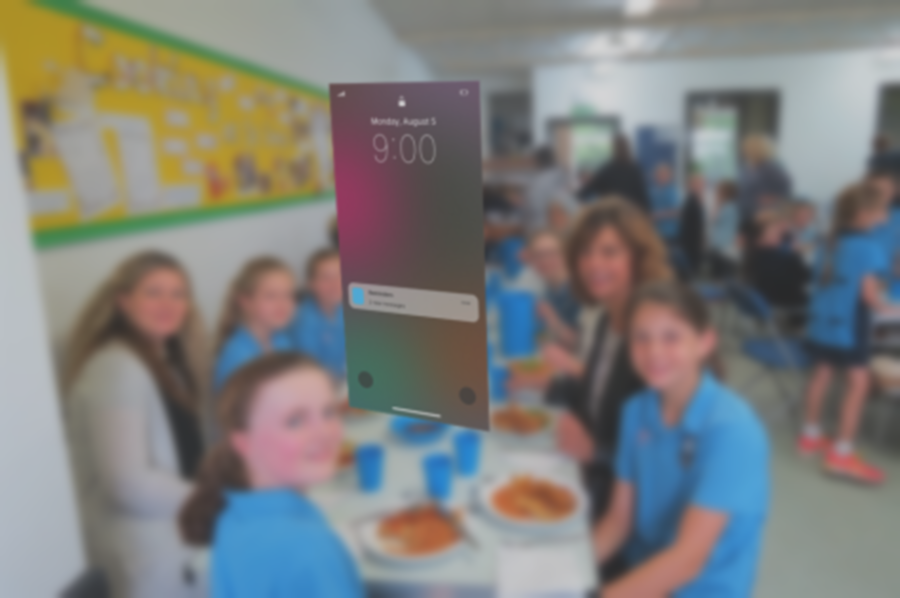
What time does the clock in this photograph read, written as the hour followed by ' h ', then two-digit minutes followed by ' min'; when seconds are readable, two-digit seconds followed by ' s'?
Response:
9 h 00 min
